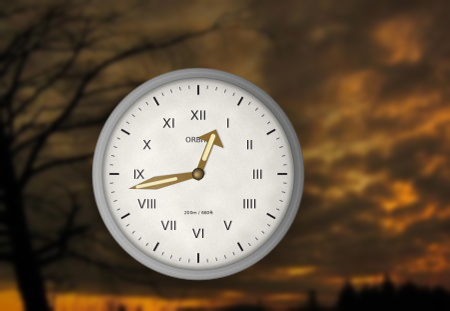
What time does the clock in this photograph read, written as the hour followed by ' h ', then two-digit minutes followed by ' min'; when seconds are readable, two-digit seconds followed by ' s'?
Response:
12 h 43 min
